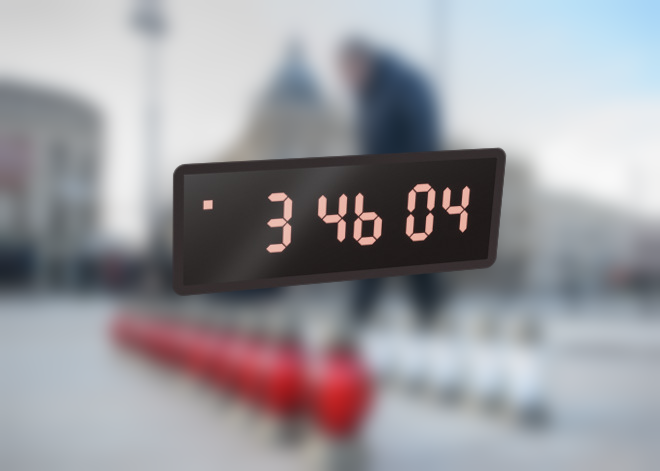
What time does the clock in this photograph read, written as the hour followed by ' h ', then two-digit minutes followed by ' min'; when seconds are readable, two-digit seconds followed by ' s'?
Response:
3 h 46 min 04 s
